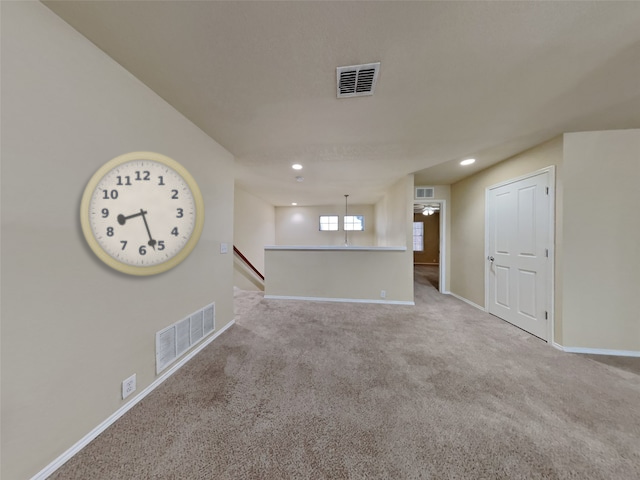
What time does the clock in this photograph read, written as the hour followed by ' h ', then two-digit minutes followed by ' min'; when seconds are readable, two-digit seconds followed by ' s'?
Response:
8 h 27 min
